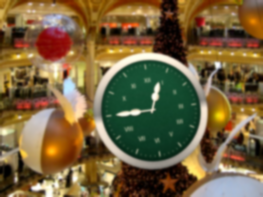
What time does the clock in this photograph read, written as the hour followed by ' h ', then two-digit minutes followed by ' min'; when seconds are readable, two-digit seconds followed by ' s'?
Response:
12 h 45 min
